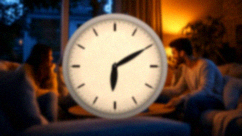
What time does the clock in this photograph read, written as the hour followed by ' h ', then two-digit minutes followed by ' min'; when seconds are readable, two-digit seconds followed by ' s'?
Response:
6 h 10 min
